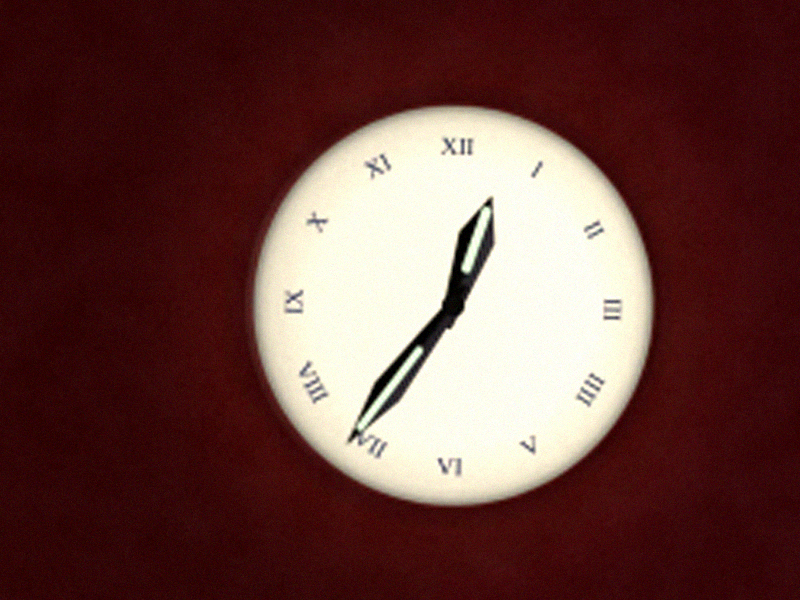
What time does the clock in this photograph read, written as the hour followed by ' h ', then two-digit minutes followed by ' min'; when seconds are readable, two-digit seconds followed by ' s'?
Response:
12 h 36 min
